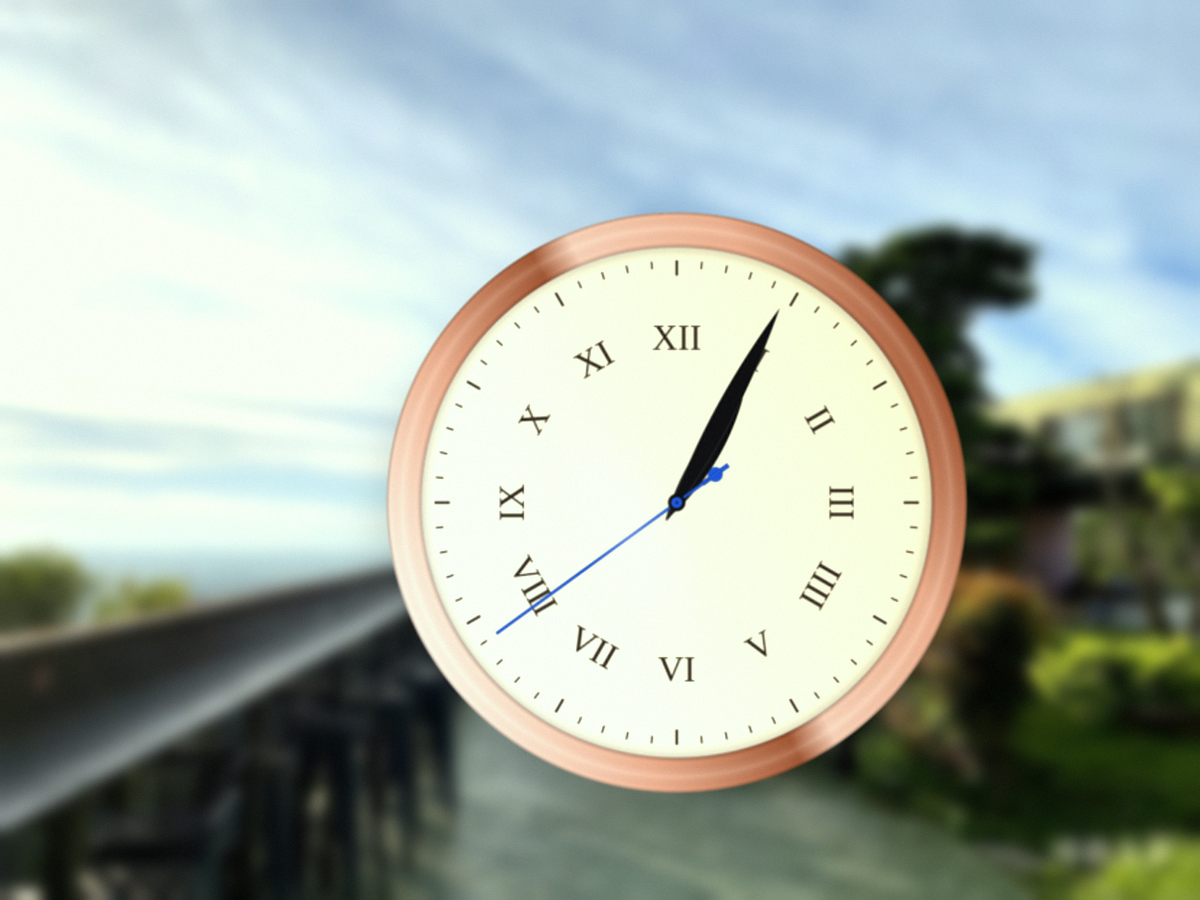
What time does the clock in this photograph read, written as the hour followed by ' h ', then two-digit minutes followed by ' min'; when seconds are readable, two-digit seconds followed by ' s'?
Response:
1 h 04 min 39 s
